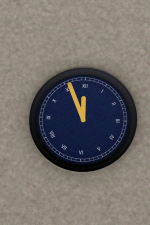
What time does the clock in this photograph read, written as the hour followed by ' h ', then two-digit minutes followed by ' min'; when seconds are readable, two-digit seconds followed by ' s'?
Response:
11 h 56 min
